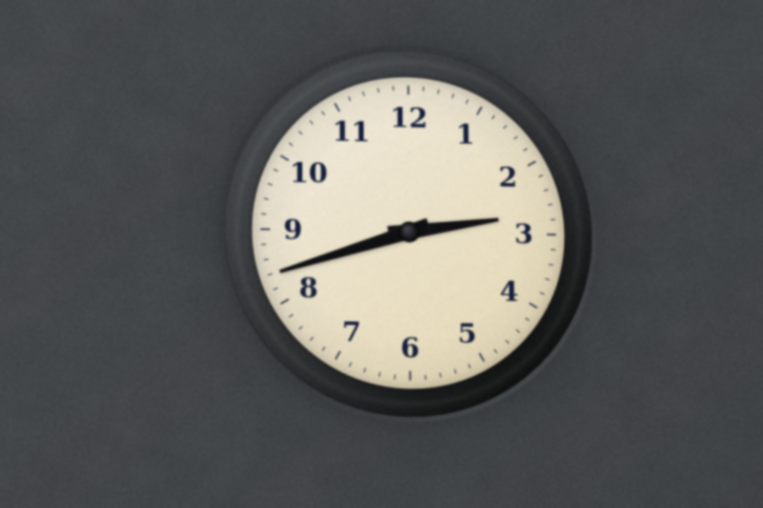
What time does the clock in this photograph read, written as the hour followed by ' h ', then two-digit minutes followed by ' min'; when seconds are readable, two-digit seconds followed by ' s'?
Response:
2 h 42 min
